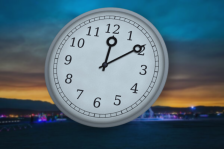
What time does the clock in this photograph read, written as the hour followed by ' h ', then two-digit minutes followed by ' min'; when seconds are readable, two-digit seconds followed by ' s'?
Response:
12 h 09 min
